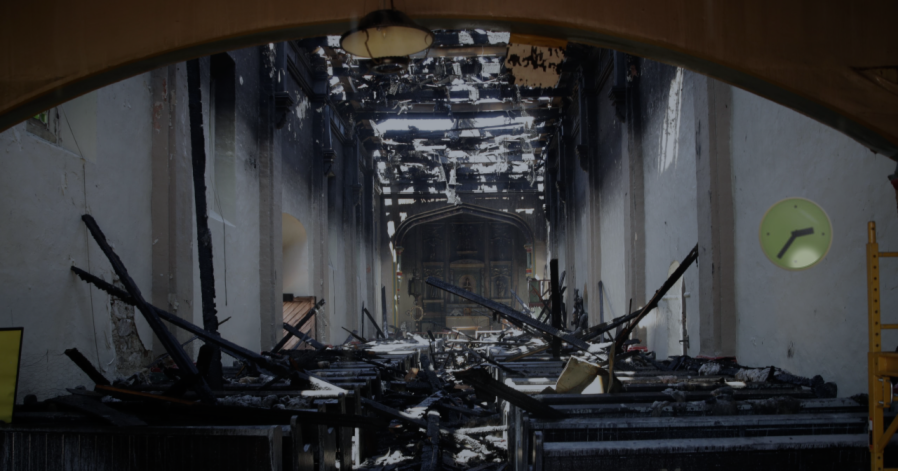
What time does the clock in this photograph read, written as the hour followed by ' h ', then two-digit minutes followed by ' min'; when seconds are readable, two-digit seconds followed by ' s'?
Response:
2 h 36 min
